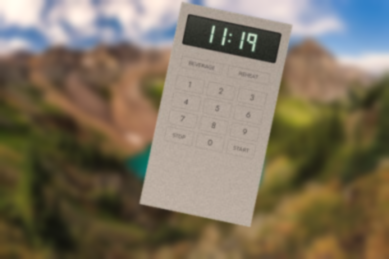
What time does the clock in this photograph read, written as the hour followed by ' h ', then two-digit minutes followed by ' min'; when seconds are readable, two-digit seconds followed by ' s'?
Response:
11 h 19 min
